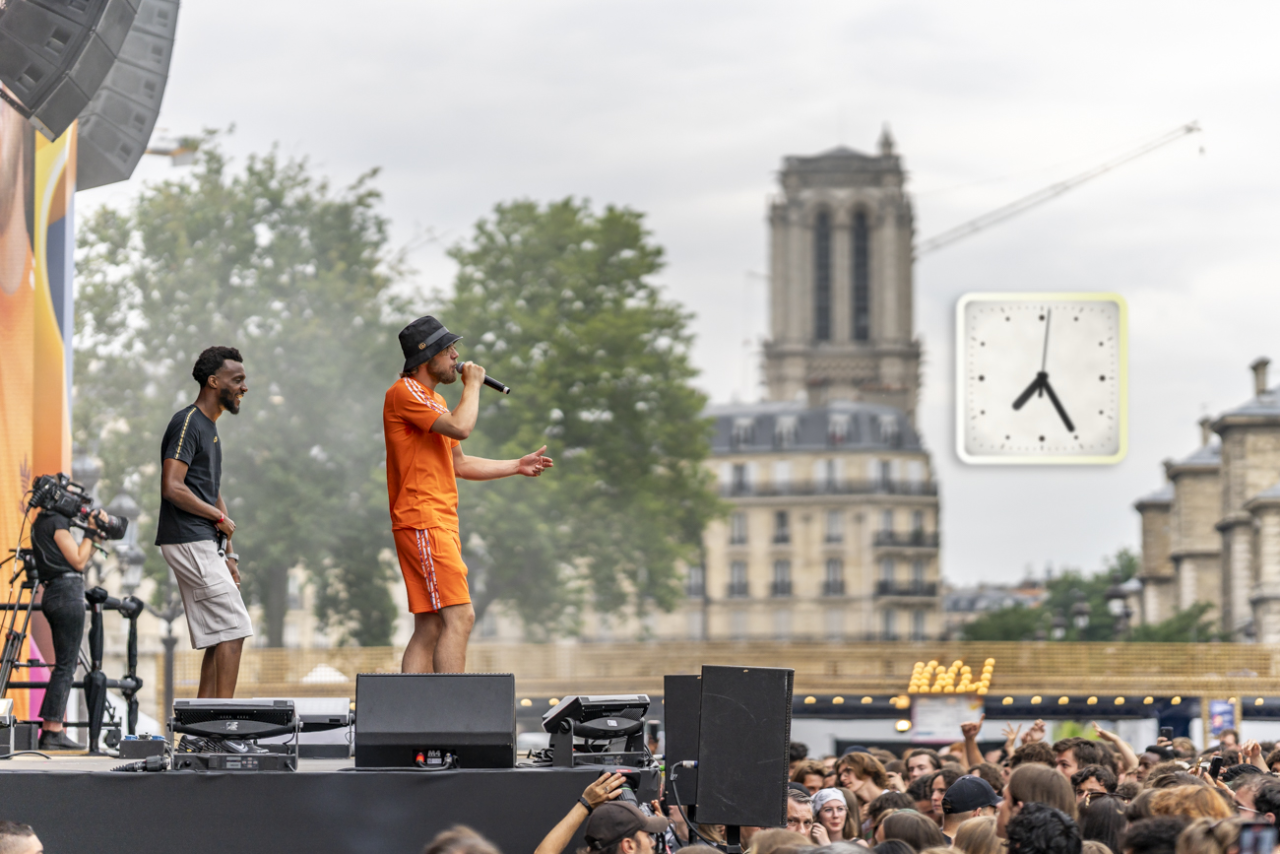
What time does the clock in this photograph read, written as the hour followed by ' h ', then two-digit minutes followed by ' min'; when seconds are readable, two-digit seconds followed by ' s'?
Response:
7 h 25 min 01 s
